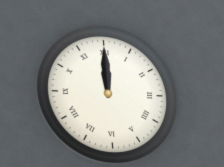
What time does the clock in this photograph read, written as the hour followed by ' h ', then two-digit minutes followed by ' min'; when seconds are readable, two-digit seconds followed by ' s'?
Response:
12 h 00 min
